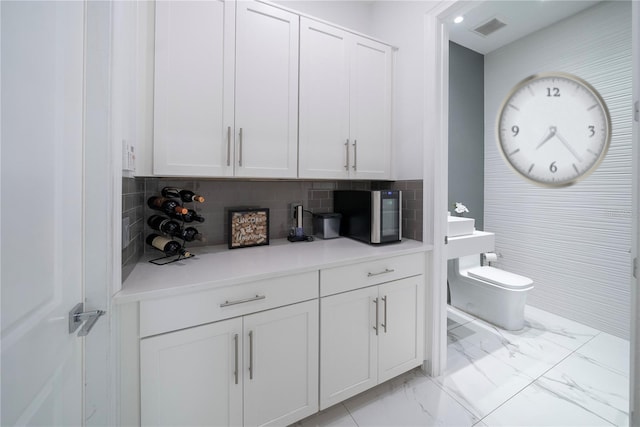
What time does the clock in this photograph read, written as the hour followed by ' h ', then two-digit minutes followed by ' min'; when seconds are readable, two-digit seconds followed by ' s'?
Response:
7 h 23 min
